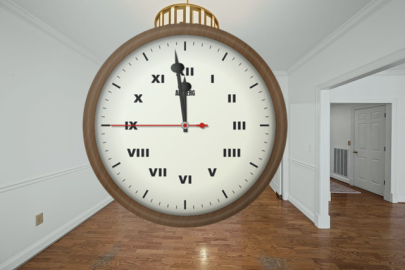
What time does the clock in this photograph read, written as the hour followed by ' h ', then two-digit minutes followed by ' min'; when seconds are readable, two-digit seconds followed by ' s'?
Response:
11 h 58 min 45 s
